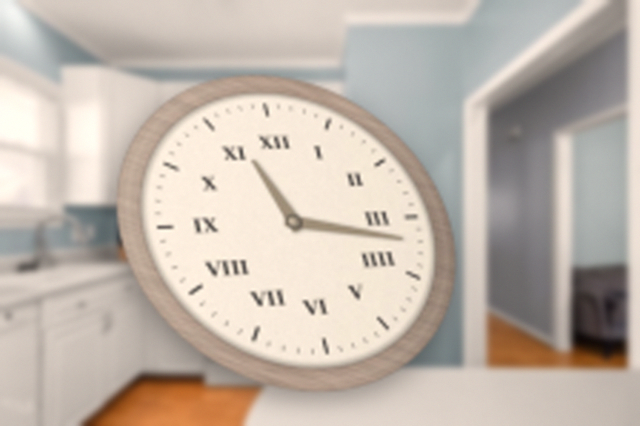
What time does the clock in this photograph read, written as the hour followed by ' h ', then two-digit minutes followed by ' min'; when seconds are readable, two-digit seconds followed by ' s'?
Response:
11 h 17 min
